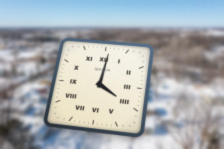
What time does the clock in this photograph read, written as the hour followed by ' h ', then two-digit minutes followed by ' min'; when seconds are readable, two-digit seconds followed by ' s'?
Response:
4 h 01 min
